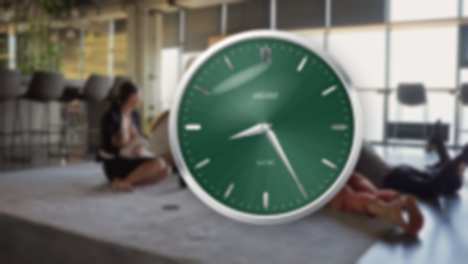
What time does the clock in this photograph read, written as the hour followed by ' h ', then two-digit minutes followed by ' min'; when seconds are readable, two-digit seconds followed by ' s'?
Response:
8 h 25 min
